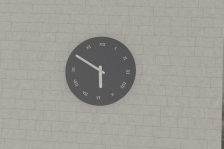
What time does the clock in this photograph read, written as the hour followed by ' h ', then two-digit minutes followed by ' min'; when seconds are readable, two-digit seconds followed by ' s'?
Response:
5 h 50 min
